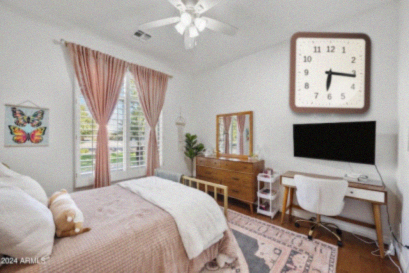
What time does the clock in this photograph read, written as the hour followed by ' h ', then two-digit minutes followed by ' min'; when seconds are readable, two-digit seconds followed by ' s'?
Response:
6 h 16 min
